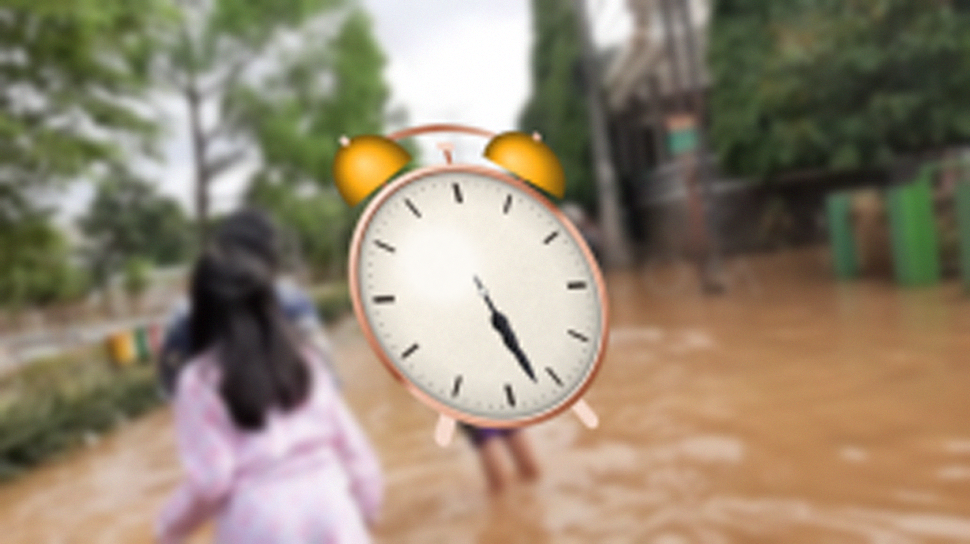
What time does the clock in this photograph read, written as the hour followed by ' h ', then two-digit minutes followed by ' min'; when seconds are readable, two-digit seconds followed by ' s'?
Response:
5 h 27 min
